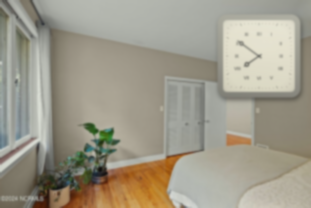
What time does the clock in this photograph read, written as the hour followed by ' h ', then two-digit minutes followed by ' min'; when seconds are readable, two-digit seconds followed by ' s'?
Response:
7 h 51 min
